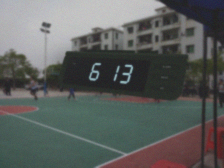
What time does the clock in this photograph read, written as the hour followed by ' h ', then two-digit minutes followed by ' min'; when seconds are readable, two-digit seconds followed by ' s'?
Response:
6 h 13 min
